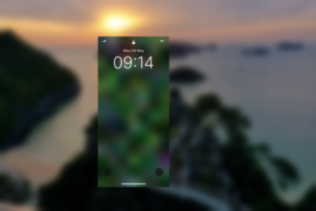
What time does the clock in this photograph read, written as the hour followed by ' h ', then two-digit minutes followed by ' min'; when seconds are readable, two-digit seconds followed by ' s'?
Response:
9 h 14 min
